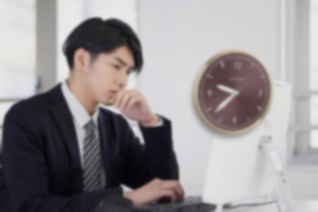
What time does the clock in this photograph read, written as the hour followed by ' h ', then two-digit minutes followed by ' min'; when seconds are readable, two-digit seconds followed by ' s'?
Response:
9 h 38 min
